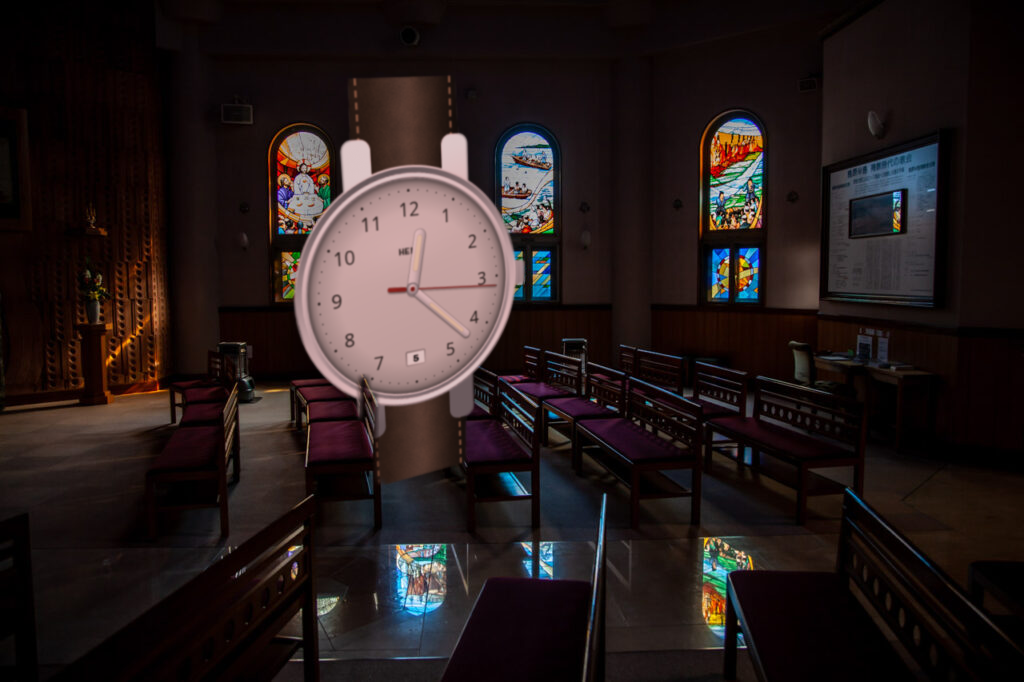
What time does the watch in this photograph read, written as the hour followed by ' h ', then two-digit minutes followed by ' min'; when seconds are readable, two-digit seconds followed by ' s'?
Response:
12 h 22 min 16 s
